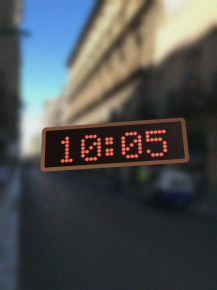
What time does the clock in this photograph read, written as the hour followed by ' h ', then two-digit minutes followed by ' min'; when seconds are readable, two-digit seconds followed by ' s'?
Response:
10 h 05 min
